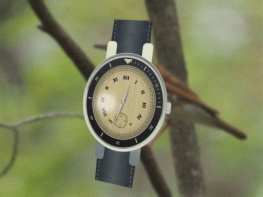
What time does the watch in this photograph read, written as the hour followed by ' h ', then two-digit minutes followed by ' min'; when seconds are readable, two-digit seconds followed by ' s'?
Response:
12 h 33 min
